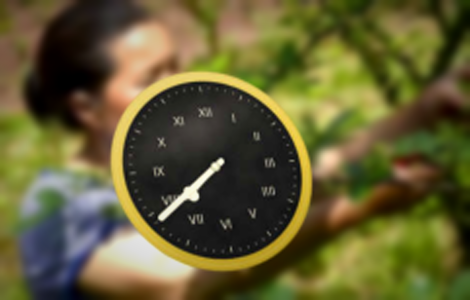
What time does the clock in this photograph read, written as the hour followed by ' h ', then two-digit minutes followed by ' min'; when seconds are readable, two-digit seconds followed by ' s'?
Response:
7 h 39 min
